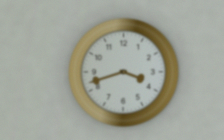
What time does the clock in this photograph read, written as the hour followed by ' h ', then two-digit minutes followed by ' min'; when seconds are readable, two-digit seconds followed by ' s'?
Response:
3 h 42 min
